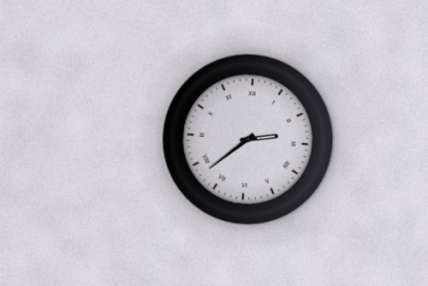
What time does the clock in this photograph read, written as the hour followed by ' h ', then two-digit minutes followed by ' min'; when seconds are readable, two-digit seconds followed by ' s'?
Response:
2 h 38 min
